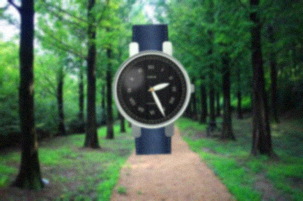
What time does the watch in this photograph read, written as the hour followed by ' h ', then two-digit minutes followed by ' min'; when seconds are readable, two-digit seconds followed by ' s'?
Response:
2 h 26 min
